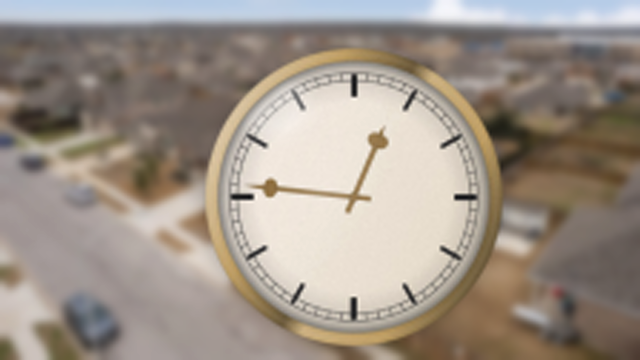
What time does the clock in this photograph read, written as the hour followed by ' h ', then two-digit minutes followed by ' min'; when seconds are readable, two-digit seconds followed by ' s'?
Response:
12 h 46 min
